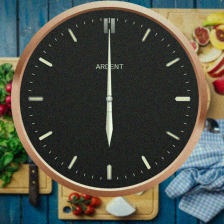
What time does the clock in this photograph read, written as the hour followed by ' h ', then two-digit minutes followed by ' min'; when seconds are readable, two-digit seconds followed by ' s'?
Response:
6 h 00 min
